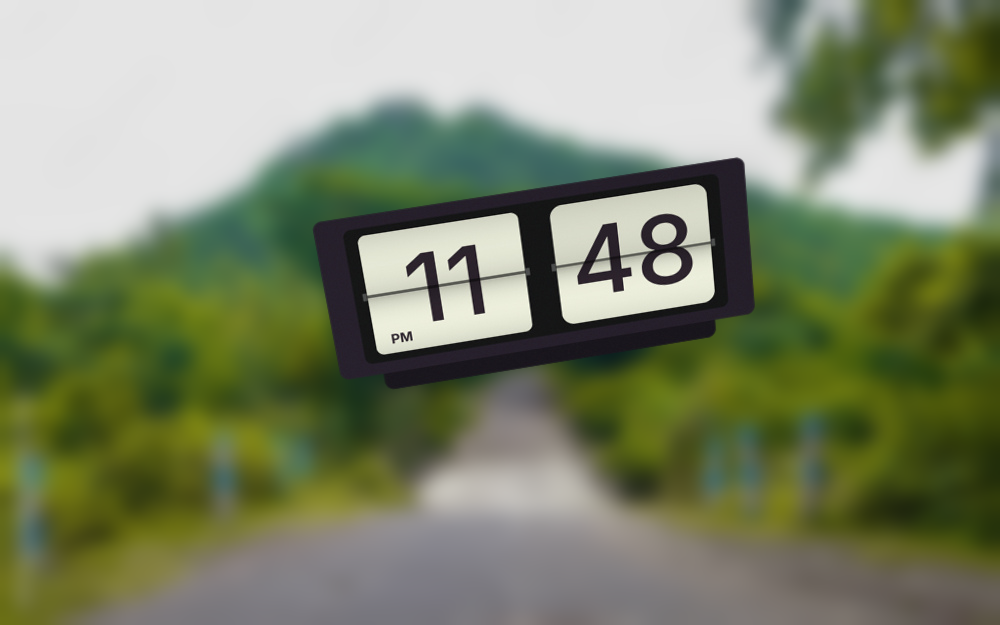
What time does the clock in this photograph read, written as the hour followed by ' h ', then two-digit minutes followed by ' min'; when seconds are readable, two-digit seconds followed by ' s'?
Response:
11 h 48 min
